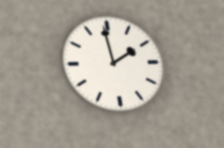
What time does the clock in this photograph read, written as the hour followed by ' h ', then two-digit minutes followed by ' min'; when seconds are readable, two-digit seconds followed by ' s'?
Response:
1 h 59 min
